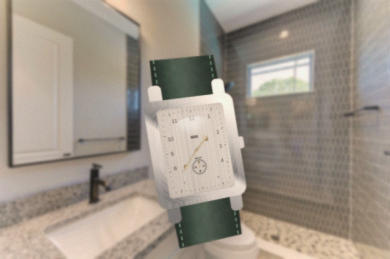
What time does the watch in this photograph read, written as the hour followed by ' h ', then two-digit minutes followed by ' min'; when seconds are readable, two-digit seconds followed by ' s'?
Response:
1 h 37 min
